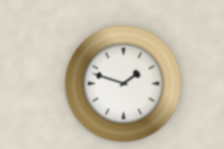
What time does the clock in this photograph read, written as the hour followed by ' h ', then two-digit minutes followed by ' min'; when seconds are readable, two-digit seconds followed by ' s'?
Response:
1 h 48 min
